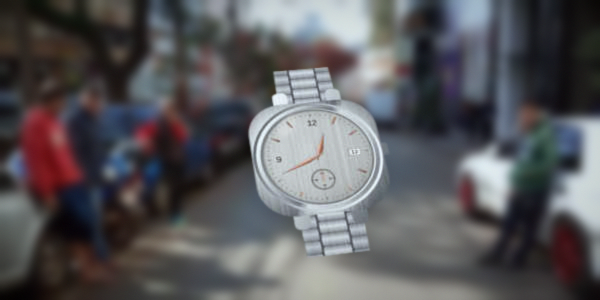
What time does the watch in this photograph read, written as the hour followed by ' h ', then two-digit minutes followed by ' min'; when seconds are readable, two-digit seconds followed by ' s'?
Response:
12 h 41 min
